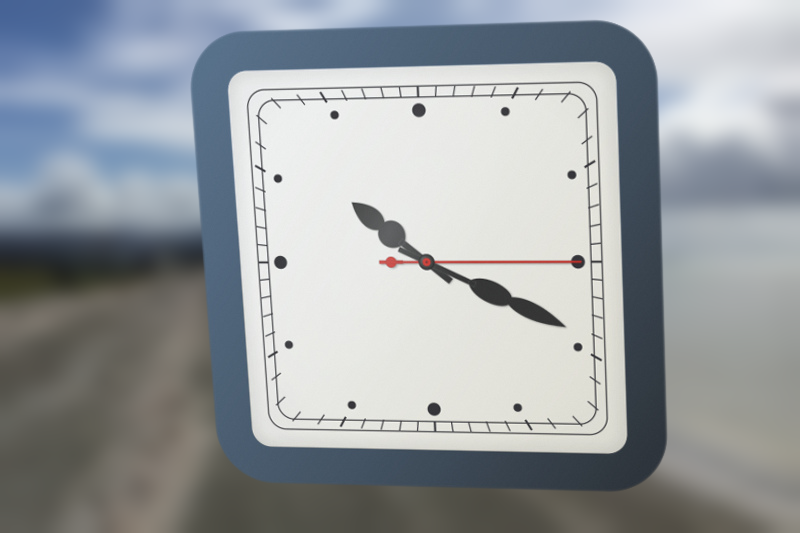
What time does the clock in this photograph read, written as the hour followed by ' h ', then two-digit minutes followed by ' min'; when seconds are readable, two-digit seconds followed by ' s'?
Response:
10 h 19 min 15 s
